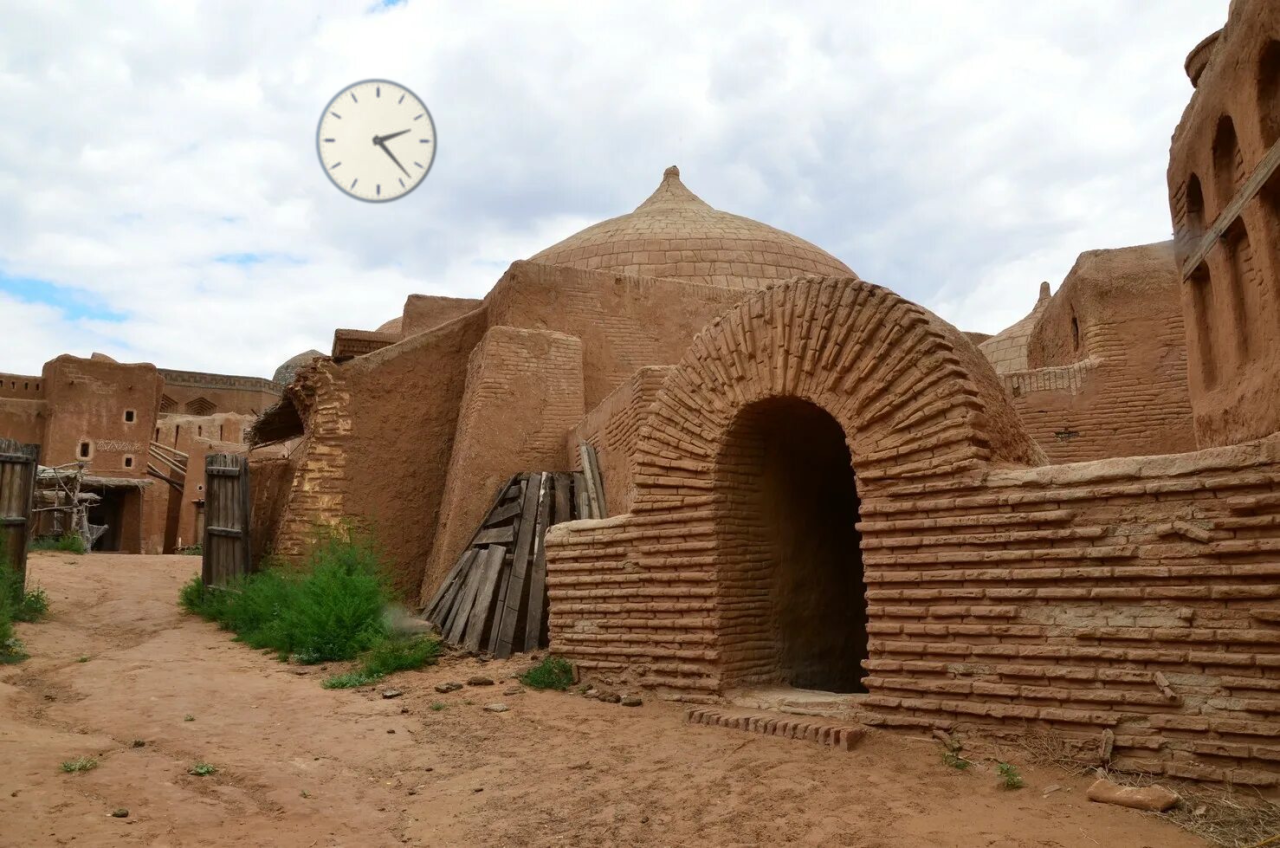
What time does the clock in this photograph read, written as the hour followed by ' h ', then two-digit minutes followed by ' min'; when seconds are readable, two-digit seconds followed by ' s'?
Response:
2 h 23 min
